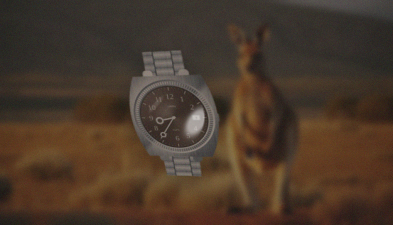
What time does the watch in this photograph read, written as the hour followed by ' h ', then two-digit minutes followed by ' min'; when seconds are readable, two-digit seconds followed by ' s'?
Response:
8 h 36 min
